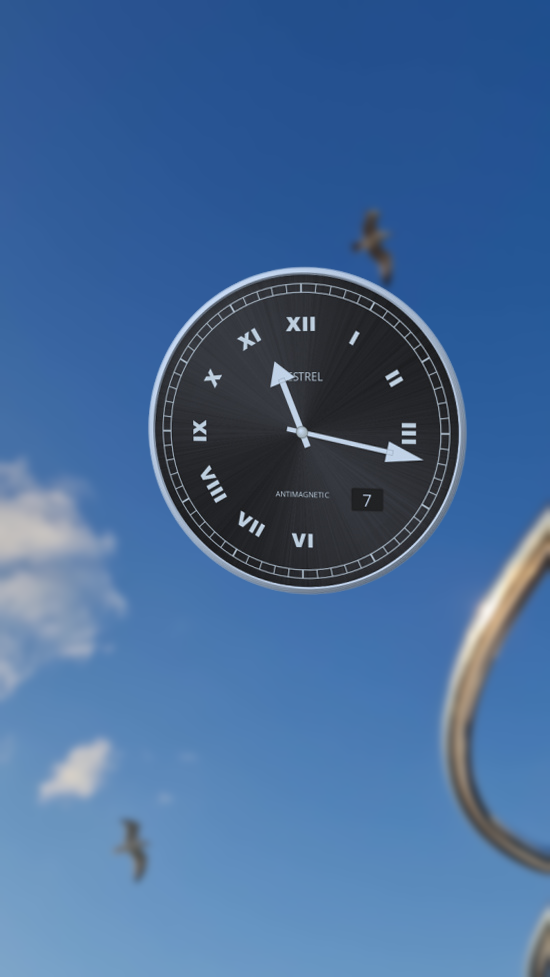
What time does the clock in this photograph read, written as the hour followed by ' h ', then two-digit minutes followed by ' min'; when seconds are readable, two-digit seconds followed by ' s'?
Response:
11 h 17 min
